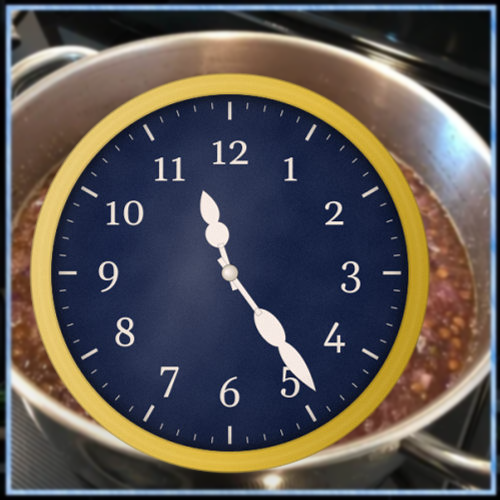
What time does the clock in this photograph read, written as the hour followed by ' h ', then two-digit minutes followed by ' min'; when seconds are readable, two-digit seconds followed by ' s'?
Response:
11 h 24 min
